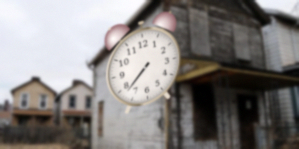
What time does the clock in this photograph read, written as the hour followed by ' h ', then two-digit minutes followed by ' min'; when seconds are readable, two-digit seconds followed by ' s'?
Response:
7 h 38 min
